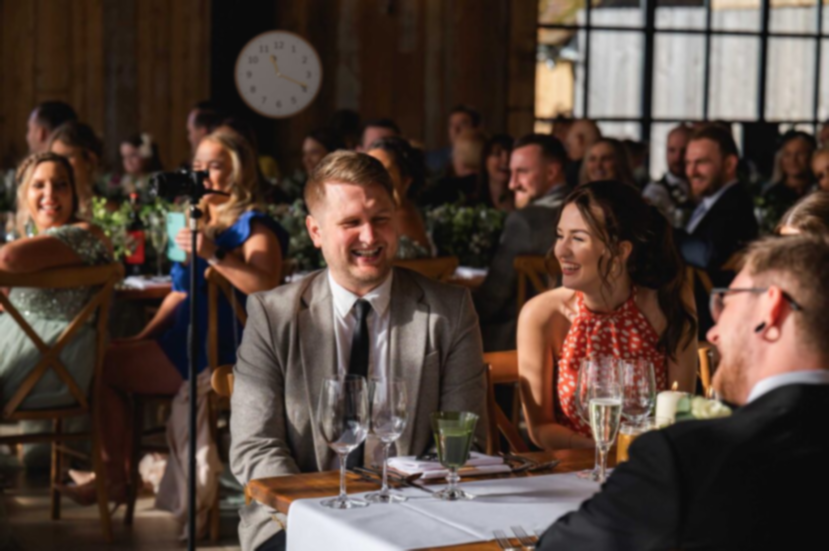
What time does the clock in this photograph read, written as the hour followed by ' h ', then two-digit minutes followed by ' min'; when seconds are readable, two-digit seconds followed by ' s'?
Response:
11 h 19 min
